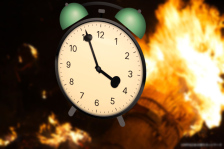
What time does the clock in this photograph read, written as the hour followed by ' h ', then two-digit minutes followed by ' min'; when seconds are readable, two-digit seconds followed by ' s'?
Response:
3 h 56 min
